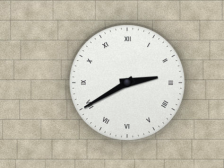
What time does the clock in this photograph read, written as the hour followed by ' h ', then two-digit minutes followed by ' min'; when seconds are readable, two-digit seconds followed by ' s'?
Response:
2 h 40 min
